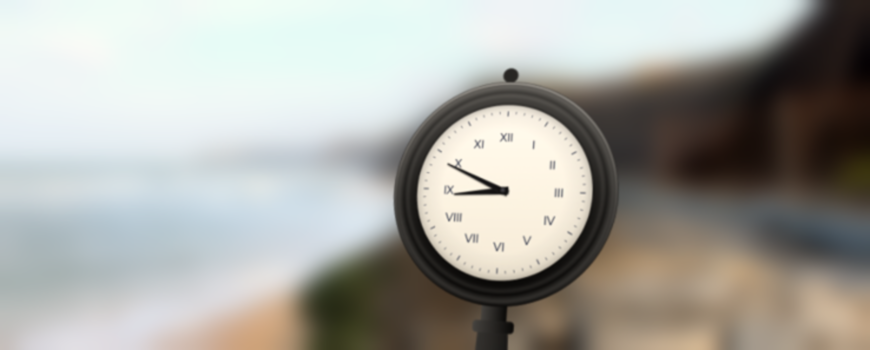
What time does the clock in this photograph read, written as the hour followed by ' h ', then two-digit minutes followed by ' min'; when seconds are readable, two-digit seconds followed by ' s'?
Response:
8 h 49 min
